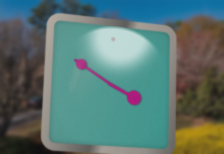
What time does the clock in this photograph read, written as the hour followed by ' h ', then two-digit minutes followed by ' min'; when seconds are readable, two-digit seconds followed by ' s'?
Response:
3 h 50 min
